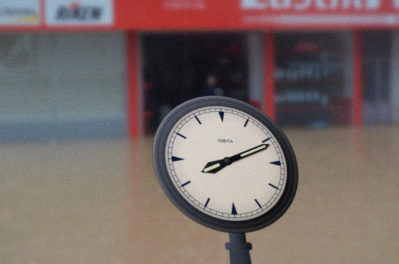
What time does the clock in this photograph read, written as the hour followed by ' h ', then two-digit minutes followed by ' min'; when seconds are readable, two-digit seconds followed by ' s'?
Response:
8 h 11 min
